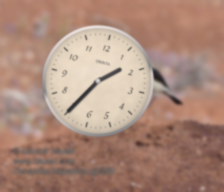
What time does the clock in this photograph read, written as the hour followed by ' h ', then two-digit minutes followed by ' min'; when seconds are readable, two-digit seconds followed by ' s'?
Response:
1 h 35 min
